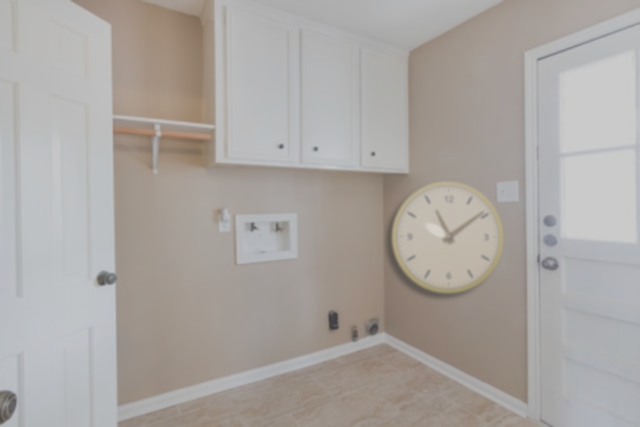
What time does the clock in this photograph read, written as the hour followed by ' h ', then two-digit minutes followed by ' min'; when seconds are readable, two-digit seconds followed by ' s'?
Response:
11 h 09 min
